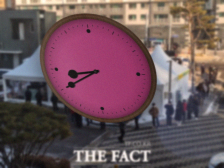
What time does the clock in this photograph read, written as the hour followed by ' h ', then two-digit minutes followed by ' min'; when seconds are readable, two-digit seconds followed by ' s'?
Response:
8 h 40 min
